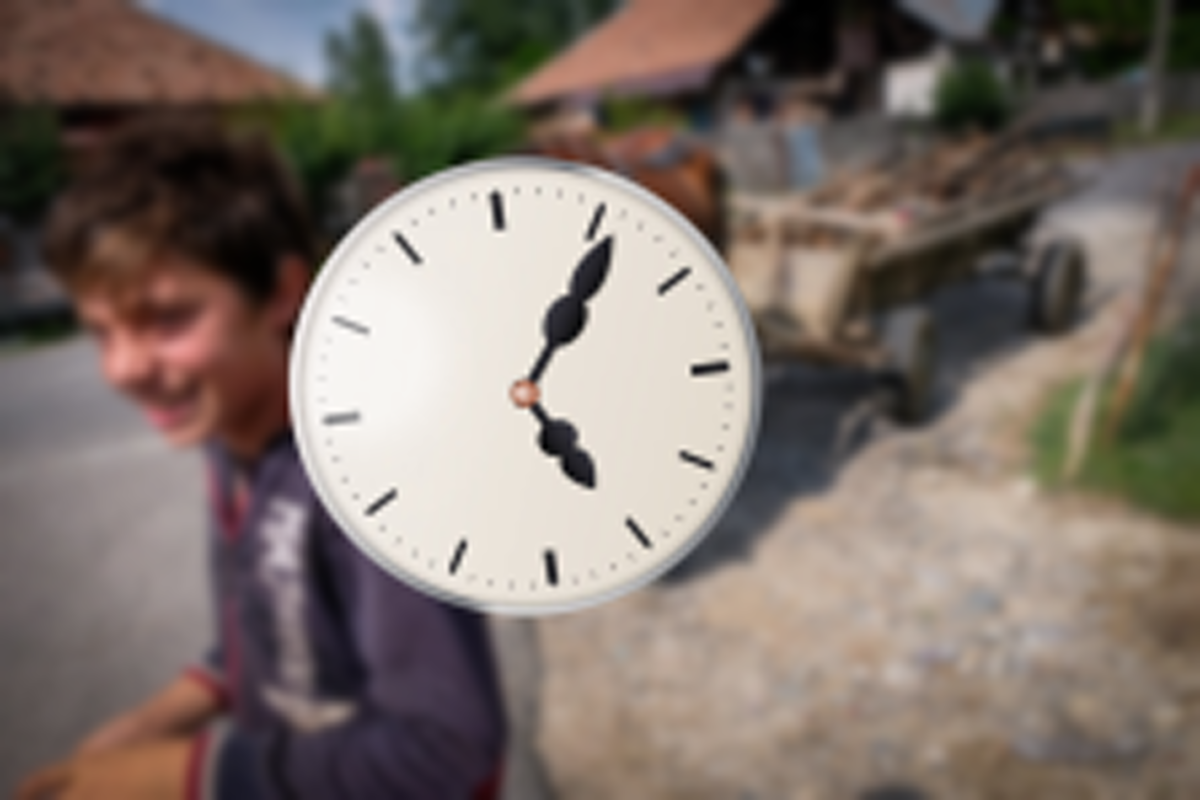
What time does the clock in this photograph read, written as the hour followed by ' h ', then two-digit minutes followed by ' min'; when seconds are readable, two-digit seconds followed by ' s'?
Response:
5 h 06 min
